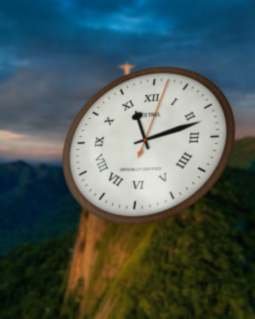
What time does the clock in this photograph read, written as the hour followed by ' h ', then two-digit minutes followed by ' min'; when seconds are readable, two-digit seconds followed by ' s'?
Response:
11 h 12 min 02 s
